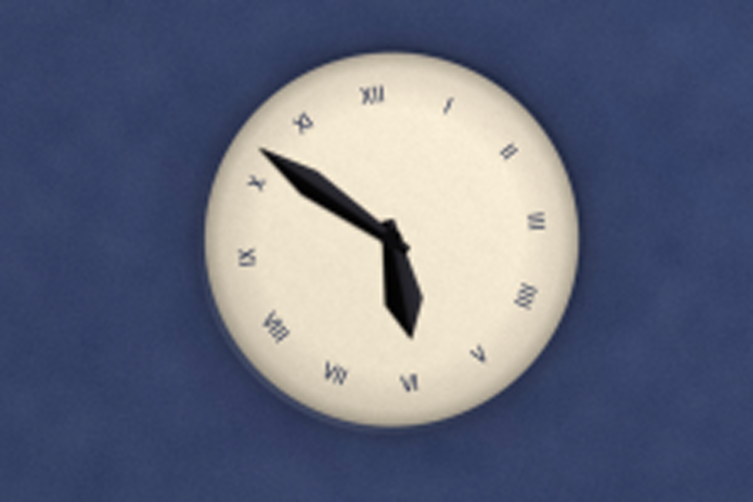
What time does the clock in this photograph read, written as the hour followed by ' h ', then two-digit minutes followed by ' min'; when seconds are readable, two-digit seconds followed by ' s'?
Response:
5 h 52 min
